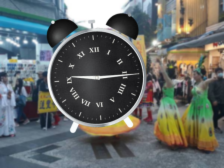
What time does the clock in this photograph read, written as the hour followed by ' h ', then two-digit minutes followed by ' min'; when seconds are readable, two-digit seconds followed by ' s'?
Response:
9 h 15 min
